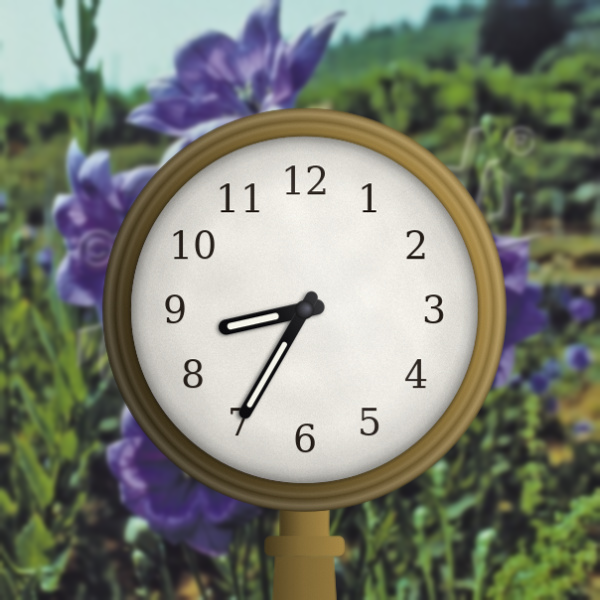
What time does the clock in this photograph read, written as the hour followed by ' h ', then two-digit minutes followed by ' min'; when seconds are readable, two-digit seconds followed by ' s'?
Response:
8 h 35 min
